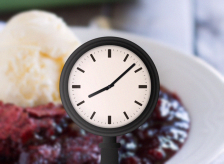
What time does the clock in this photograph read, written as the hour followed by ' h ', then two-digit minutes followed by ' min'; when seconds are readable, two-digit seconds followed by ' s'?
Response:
8 h 08 min
